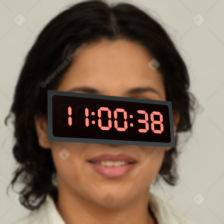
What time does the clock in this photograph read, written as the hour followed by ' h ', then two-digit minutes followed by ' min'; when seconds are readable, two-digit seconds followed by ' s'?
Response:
11 h 00 min 38 s
